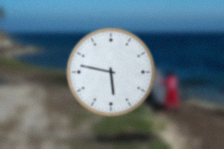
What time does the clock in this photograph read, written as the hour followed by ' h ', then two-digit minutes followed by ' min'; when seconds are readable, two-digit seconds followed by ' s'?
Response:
5 h 47 min
